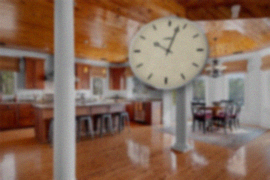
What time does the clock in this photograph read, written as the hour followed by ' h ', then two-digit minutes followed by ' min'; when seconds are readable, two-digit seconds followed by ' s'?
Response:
10 h 03 min
